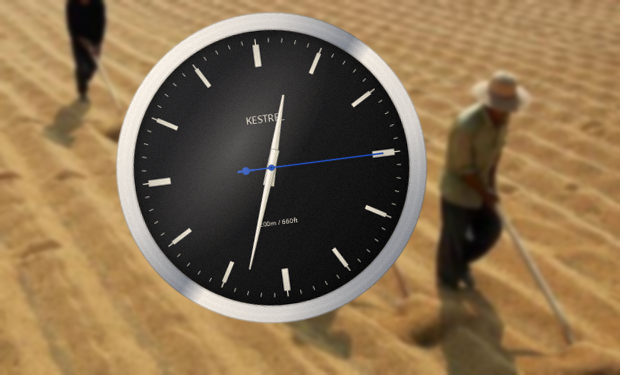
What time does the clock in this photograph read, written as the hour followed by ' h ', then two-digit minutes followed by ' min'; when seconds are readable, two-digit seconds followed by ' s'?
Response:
12 h 33 min 15 s
